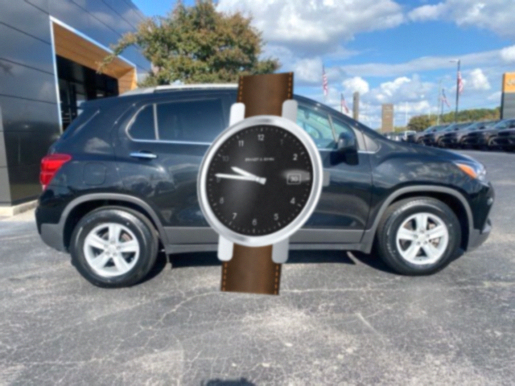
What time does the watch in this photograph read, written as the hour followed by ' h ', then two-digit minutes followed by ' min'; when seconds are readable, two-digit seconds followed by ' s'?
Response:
9 h 46 min
